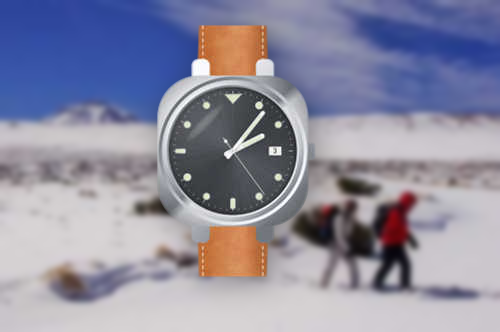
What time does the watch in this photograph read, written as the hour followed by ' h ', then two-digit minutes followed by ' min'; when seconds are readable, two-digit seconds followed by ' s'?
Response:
2 h 06 min 24 s
